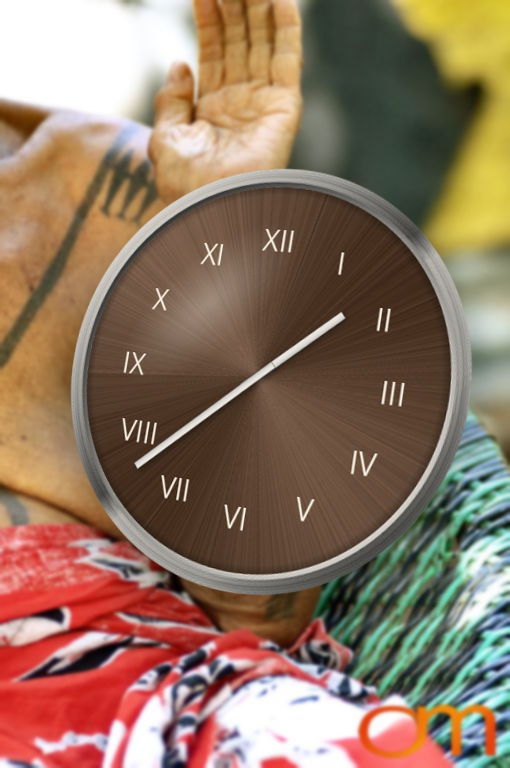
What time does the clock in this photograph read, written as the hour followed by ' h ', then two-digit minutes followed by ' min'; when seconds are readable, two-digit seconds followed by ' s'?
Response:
1 h 38 min
